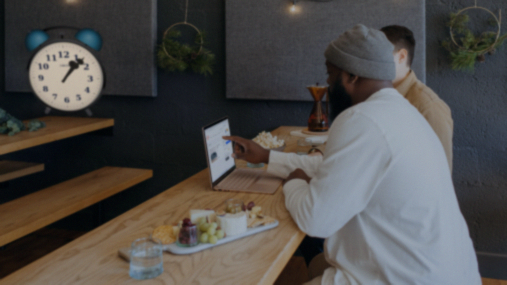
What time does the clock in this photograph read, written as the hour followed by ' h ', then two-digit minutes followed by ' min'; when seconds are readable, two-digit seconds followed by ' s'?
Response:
1 h 07 min
